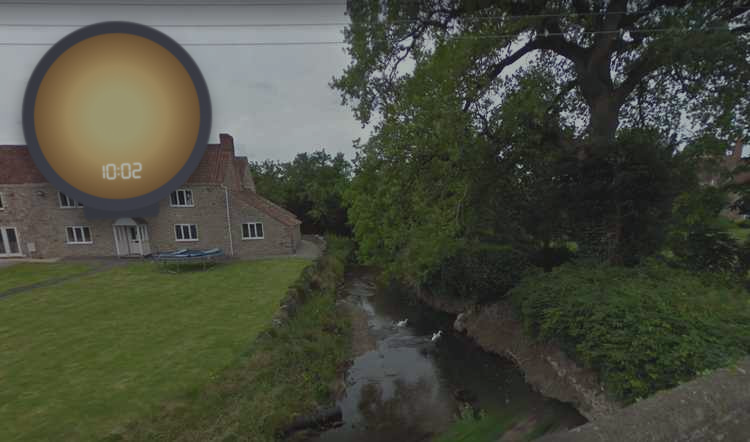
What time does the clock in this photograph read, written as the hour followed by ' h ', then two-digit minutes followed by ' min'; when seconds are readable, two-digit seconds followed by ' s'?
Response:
10 h 02 min
